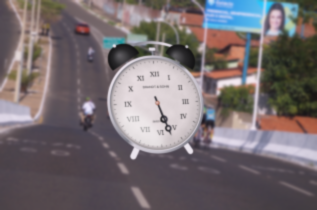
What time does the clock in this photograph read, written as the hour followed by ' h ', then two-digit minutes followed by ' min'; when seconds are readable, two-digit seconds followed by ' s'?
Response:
5 h 27 min
